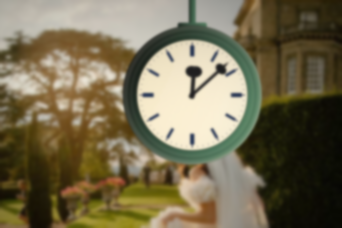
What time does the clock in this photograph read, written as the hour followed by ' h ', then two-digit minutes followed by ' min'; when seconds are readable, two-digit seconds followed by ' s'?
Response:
12 h 08 min
